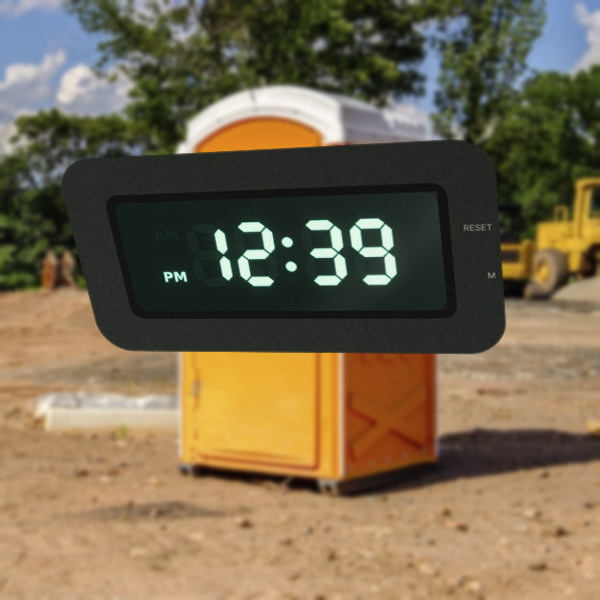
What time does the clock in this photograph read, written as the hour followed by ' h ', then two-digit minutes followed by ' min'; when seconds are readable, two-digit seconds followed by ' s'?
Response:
12 h 39 min
